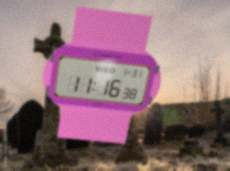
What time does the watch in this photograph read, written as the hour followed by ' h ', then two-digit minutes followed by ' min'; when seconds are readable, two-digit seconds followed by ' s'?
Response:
11 h 16 min
